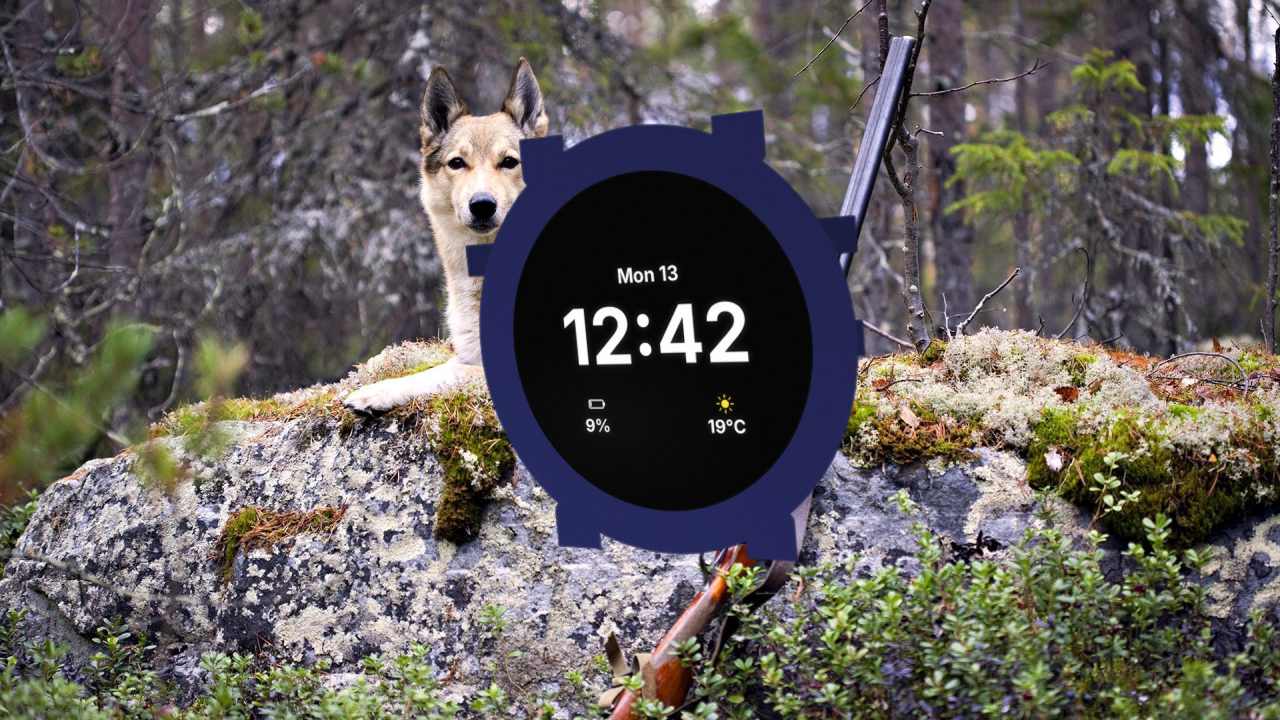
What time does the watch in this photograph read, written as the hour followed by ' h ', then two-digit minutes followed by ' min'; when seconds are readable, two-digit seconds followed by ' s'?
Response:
12 h 42 min
